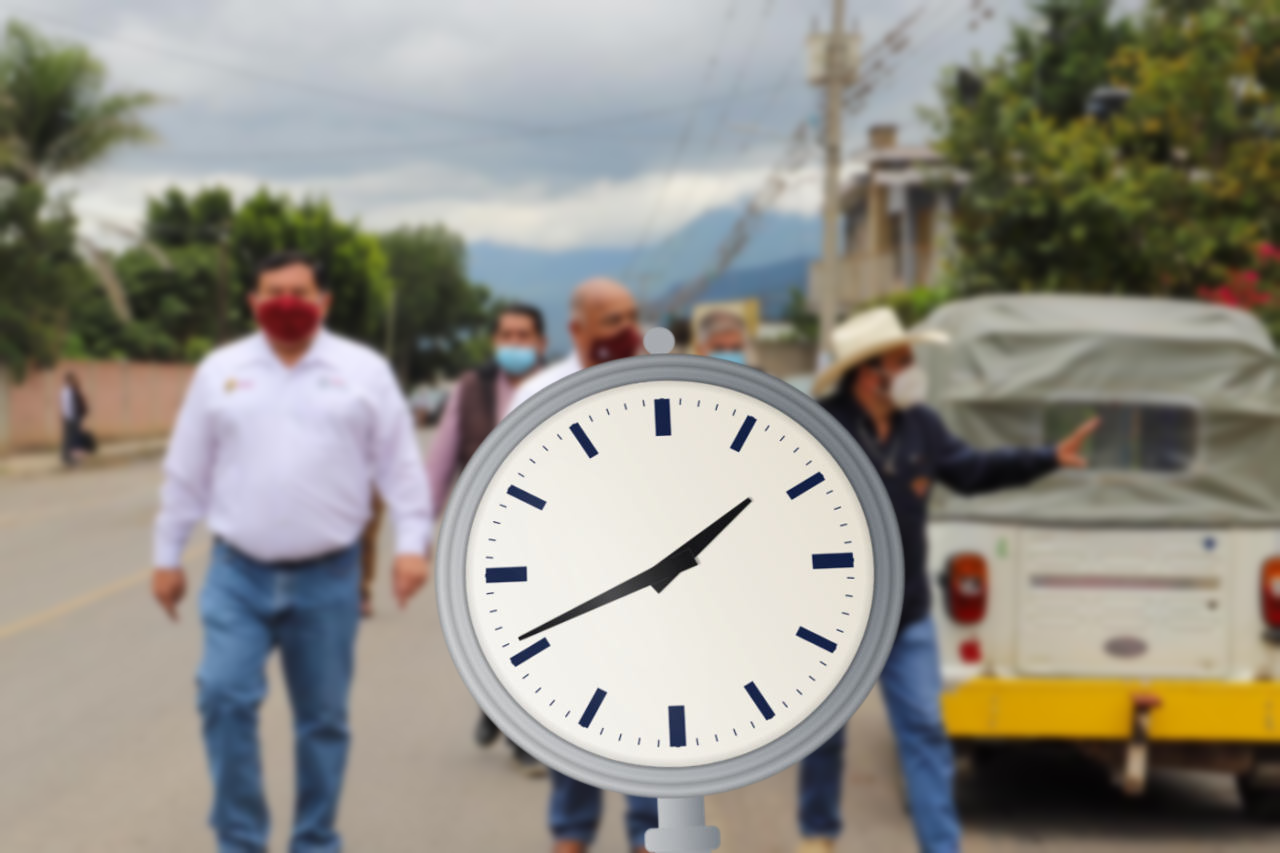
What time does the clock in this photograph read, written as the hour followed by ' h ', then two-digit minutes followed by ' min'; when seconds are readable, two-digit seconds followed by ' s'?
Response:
1 h 41 min
